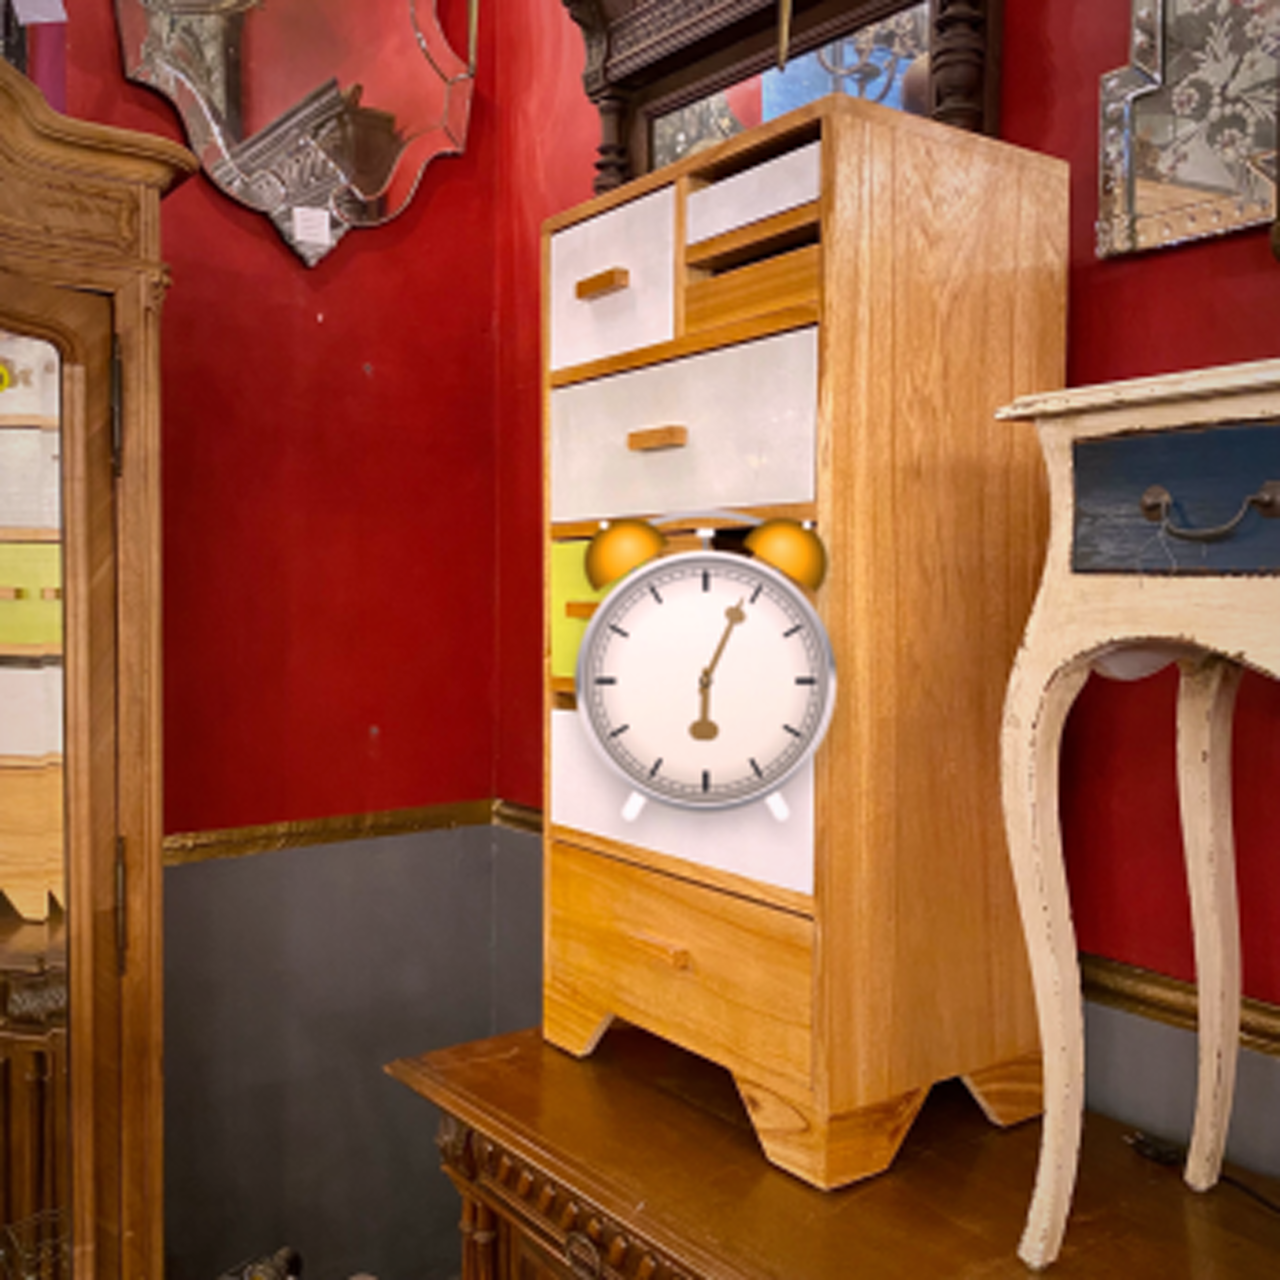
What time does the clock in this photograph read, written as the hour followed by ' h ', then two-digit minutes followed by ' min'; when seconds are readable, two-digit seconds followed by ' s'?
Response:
6 h 04 min
